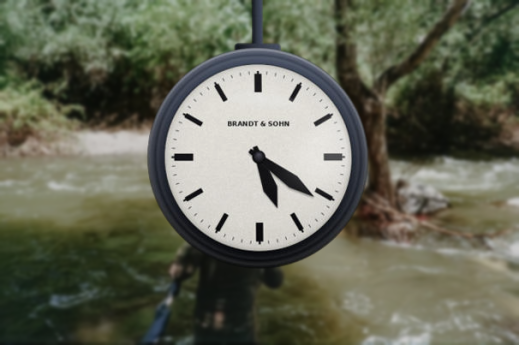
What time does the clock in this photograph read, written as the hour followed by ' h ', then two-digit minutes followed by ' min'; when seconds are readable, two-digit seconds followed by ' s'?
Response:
5 h 21 min
